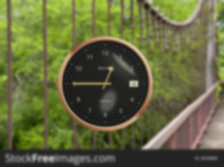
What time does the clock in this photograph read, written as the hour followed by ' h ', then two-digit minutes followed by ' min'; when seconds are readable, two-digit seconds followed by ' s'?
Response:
12 h 45 min
